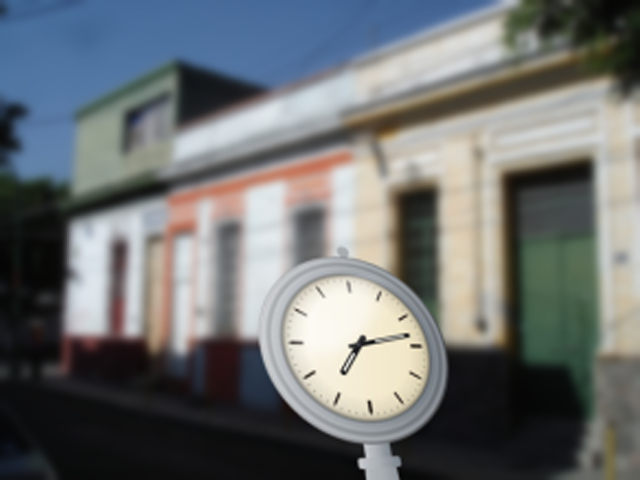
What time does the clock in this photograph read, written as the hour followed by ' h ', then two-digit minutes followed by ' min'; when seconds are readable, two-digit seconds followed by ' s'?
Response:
7 h 13 min
